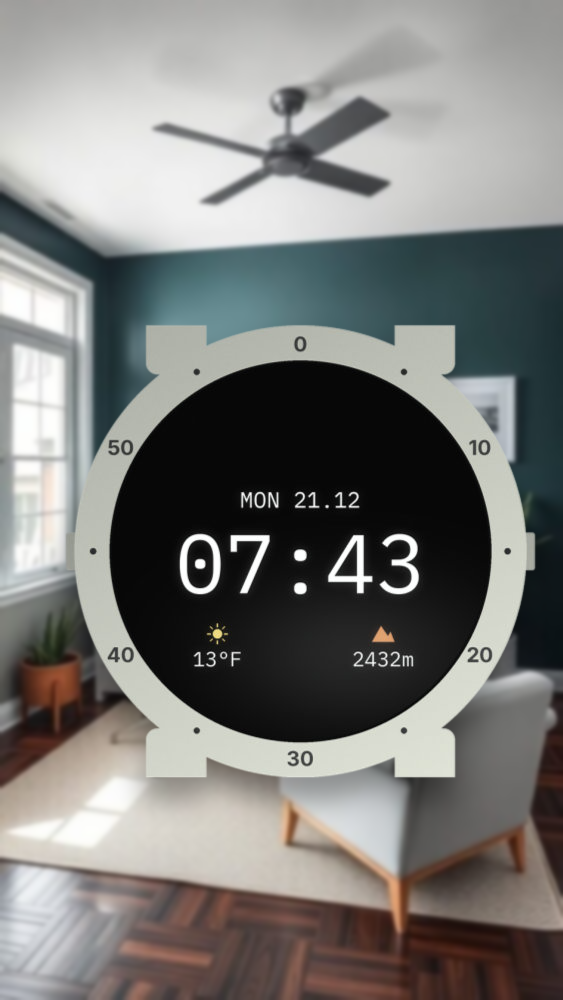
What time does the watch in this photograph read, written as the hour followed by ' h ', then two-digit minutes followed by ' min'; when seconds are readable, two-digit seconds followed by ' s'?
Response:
7 h 43 min
